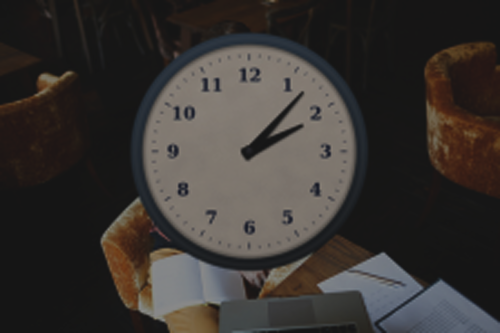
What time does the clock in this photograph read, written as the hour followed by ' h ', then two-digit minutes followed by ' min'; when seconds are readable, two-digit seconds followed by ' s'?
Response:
2 h 07 min
